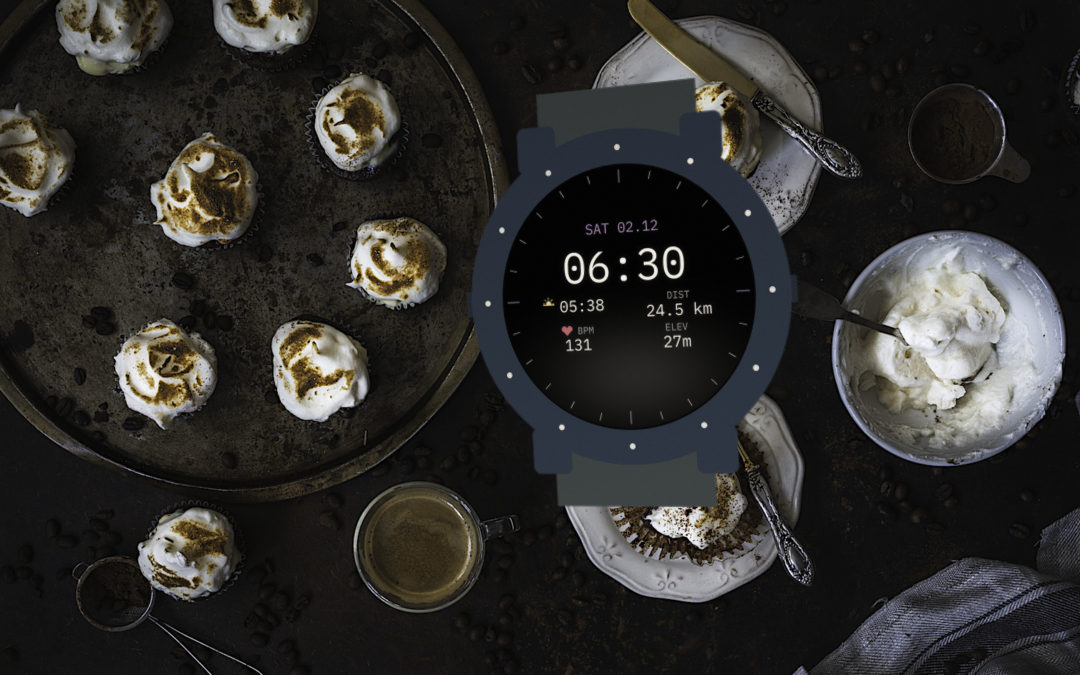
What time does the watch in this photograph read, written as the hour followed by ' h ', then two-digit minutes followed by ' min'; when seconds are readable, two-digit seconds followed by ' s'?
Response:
6 h 30 min
